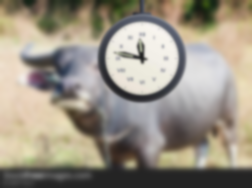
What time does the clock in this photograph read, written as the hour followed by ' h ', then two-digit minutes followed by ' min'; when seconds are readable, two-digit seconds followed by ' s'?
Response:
11 h 47 min
